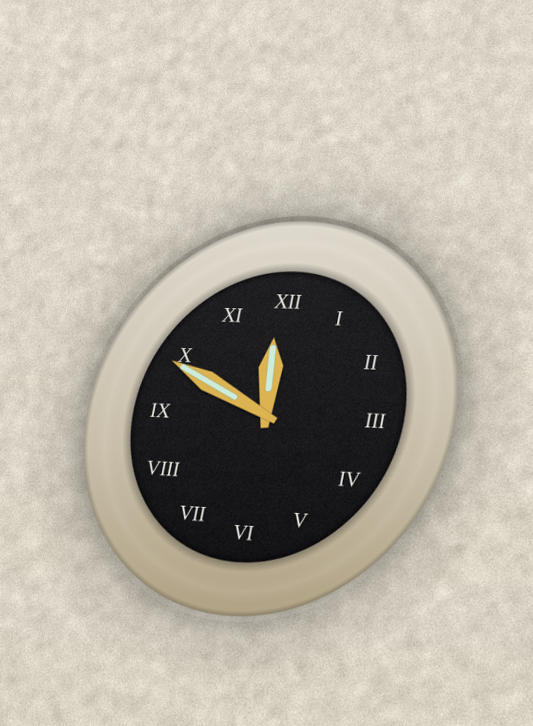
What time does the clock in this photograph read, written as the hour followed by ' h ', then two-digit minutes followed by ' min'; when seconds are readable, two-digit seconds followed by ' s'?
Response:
11 h 49 min
